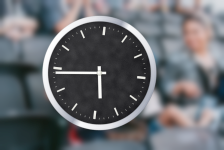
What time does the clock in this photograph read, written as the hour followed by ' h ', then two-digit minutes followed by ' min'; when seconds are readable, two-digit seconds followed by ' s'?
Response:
5 h 44 min
